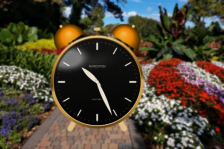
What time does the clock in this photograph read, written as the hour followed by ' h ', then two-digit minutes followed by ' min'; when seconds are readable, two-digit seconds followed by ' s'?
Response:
10 h 26 min
